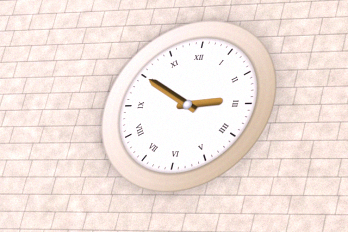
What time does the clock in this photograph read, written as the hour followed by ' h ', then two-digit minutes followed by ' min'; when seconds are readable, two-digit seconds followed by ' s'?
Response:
2 h 50 min
